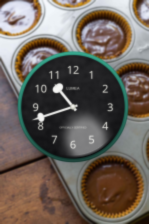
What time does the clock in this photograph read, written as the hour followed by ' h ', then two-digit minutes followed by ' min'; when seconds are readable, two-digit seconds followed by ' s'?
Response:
10 h 42 min
